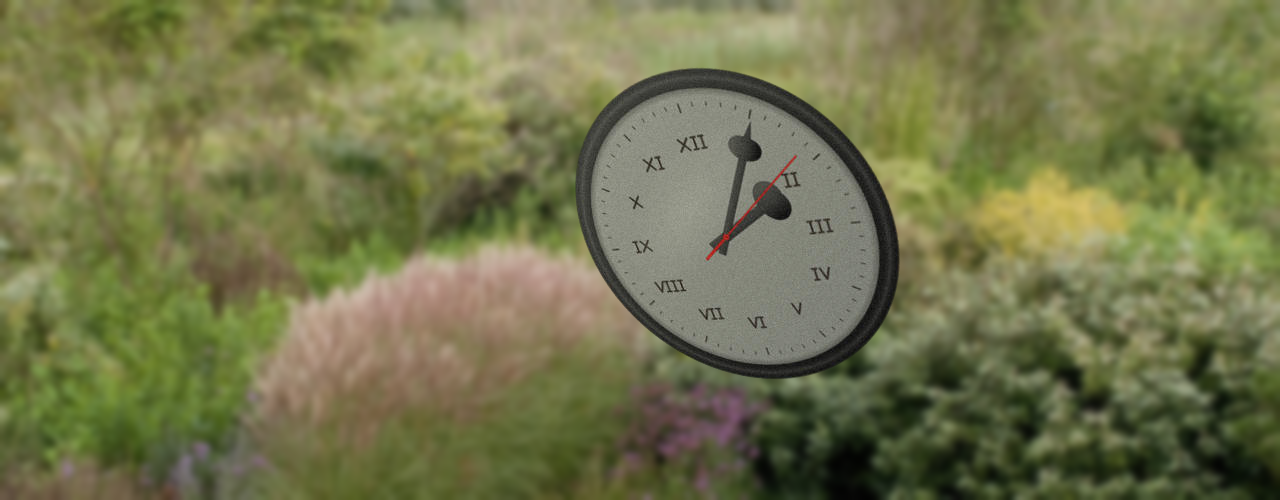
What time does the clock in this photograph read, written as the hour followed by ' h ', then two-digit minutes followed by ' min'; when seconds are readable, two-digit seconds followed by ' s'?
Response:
2 h 05 min 09 s
